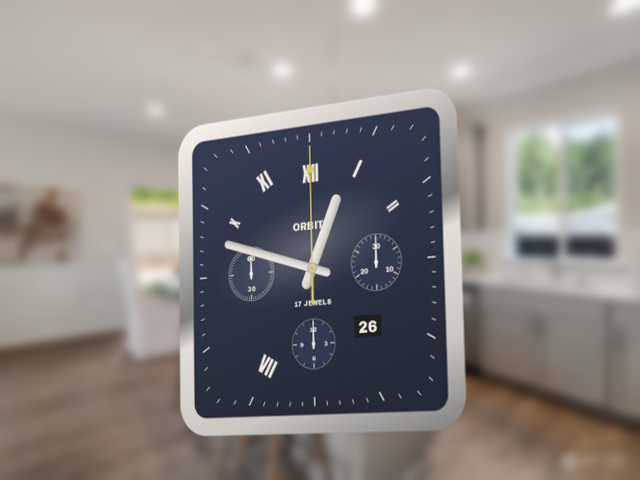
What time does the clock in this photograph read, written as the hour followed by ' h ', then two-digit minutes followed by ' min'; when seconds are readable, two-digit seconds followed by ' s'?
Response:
12 h 48 min
